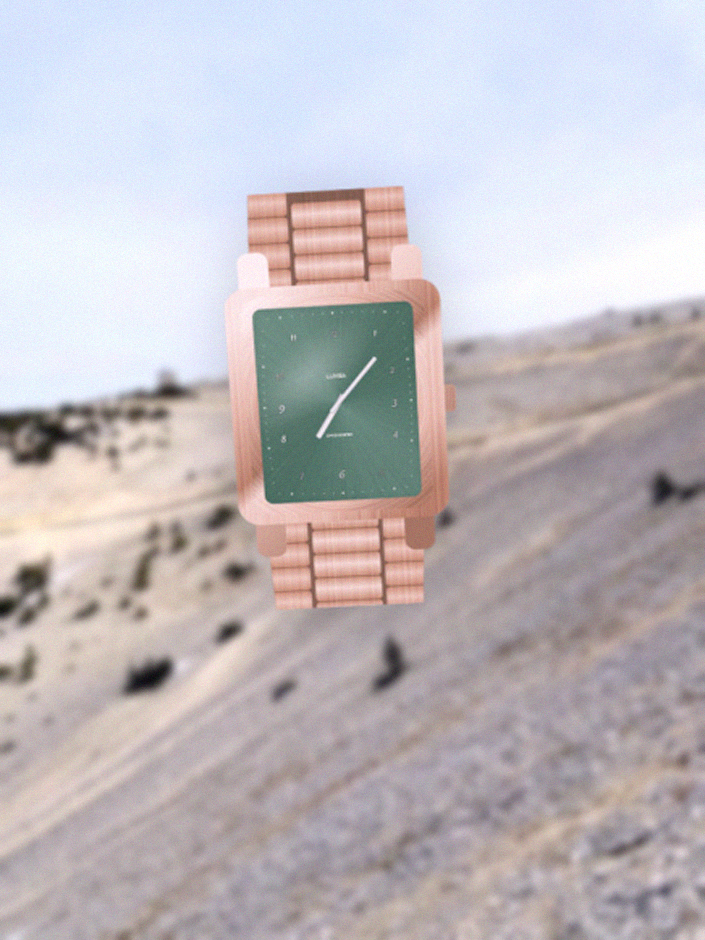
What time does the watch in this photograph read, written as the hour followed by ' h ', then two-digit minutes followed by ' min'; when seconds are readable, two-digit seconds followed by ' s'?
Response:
7 h 07 min
